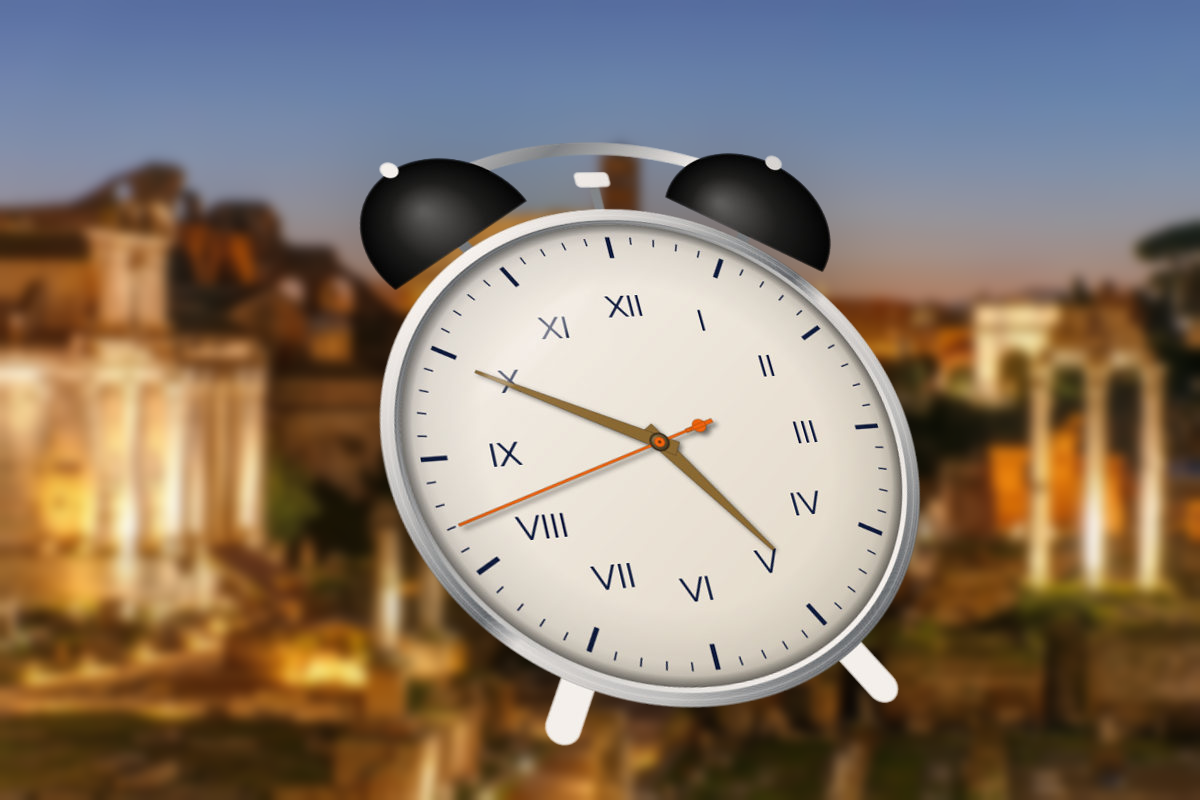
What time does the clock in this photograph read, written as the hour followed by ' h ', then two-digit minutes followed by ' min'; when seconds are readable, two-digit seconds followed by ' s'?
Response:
4 h 49 min 42 s
